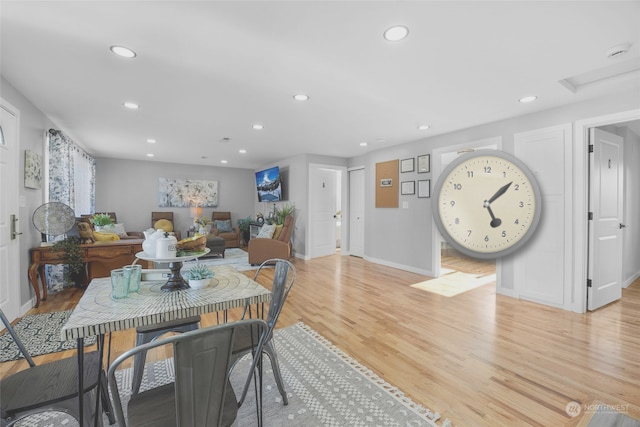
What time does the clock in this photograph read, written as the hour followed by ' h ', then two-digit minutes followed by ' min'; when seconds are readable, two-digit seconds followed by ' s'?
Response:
5 h 08 min
